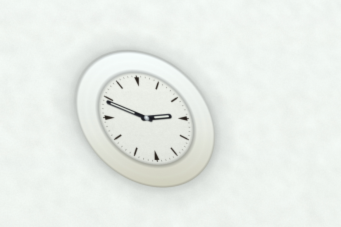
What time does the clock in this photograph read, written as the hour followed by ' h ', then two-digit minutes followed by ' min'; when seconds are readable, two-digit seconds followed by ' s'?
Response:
2 h 49 min
